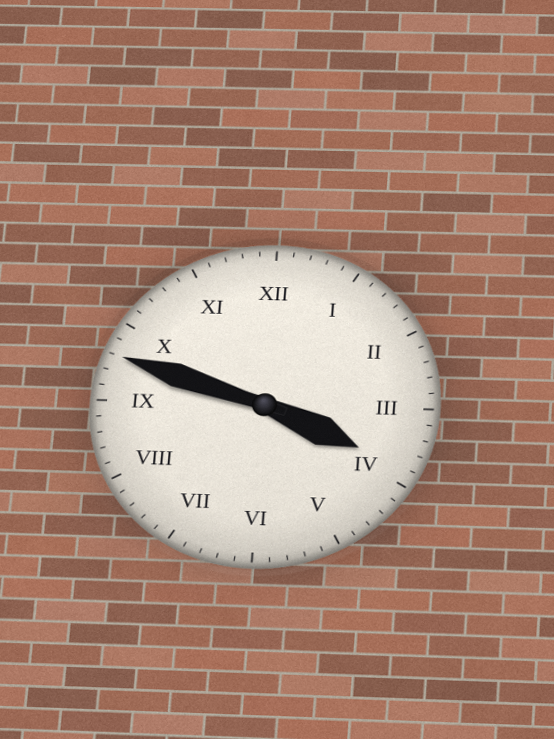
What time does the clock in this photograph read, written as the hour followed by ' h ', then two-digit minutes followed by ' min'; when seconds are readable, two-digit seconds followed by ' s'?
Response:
3 h 48 min
